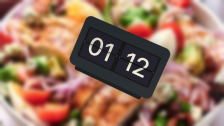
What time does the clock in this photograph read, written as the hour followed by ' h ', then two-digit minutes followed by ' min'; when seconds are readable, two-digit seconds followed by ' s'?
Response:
1 h 12 min
